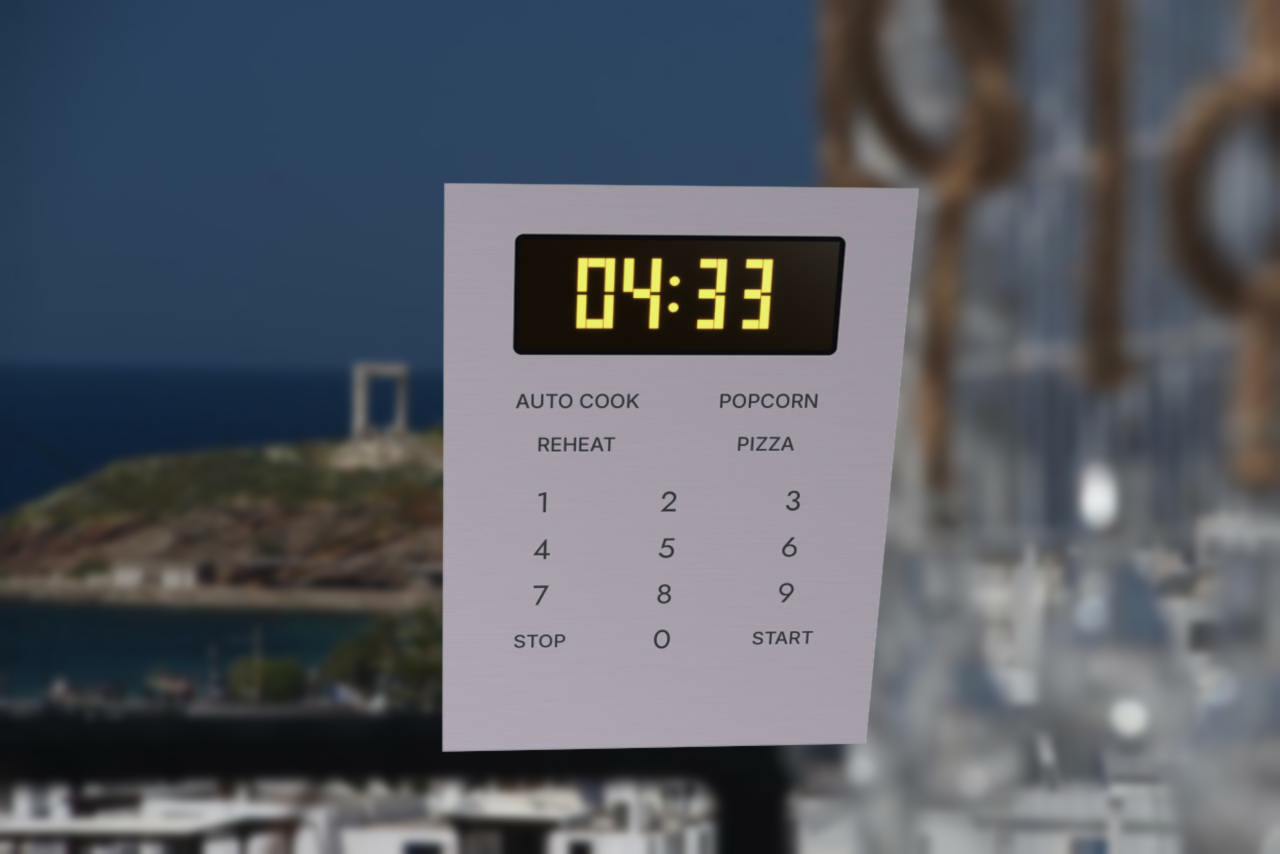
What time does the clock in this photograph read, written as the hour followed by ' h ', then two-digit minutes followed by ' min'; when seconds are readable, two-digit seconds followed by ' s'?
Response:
4 h 33 min
